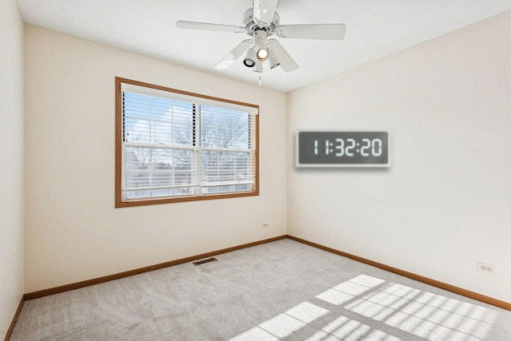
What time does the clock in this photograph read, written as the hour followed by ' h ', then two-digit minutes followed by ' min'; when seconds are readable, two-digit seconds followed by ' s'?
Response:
11 h 32 min 20 s
